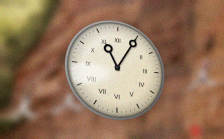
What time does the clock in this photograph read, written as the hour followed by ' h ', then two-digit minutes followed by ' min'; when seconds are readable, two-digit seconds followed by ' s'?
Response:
11 h 05 min
